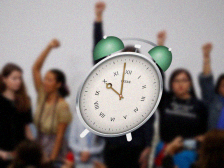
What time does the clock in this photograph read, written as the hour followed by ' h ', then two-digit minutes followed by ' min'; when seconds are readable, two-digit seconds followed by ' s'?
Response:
9 h 58 min
